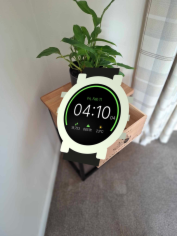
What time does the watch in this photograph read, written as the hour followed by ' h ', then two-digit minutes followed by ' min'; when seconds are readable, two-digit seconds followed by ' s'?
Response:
4 h 10 min
